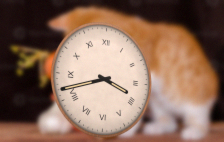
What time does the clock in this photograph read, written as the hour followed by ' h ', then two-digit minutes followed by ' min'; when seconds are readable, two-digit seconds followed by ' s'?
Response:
3 h 42 min
